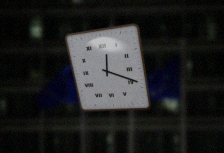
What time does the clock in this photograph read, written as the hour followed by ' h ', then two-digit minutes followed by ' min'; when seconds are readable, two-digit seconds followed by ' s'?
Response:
12 h 19 min
